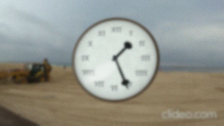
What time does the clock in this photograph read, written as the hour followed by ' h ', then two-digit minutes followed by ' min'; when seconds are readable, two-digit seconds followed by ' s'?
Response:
1 h 26 min
